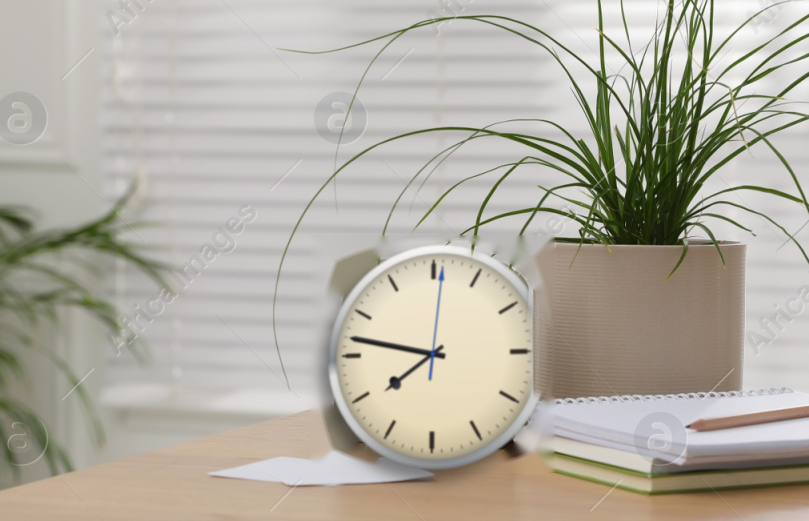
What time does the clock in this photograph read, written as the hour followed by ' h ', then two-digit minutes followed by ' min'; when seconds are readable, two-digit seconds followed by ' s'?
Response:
7 h 47 min 01 s
